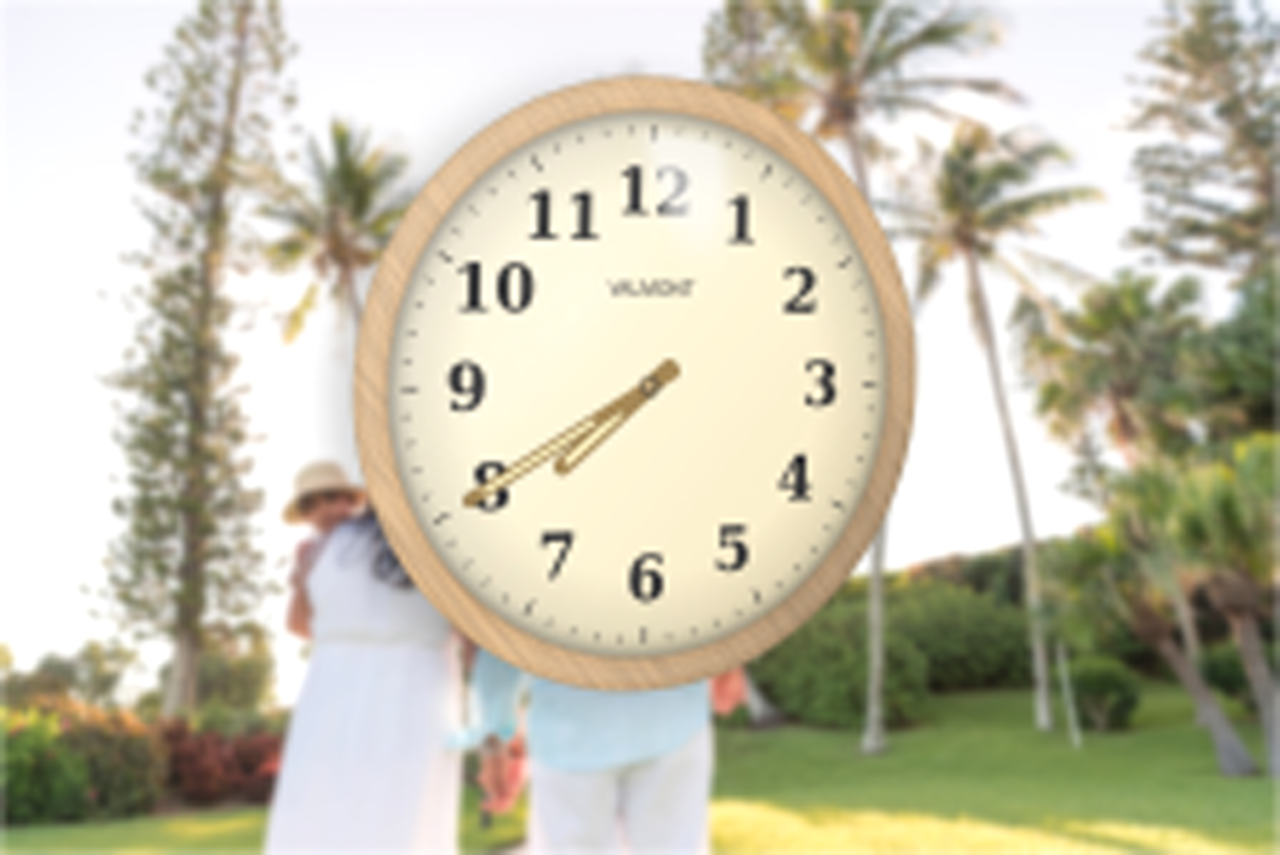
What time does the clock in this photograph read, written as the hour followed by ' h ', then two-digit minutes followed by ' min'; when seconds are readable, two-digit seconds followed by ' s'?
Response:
7 h 40 min
